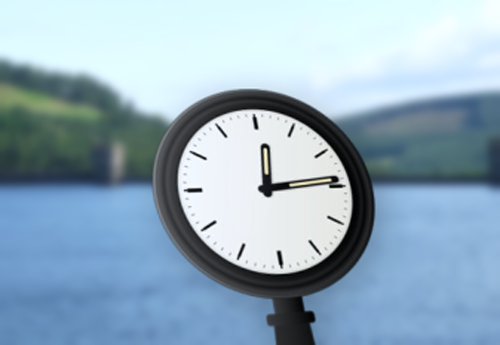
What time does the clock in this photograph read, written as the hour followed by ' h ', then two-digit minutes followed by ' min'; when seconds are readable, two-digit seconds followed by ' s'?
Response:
12 h 14 min
